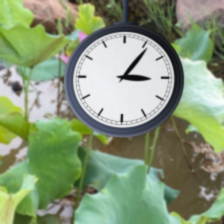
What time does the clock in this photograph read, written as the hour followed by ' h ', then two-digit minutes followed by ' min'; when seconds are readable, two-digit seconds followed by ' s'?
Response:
3 h 06 min
